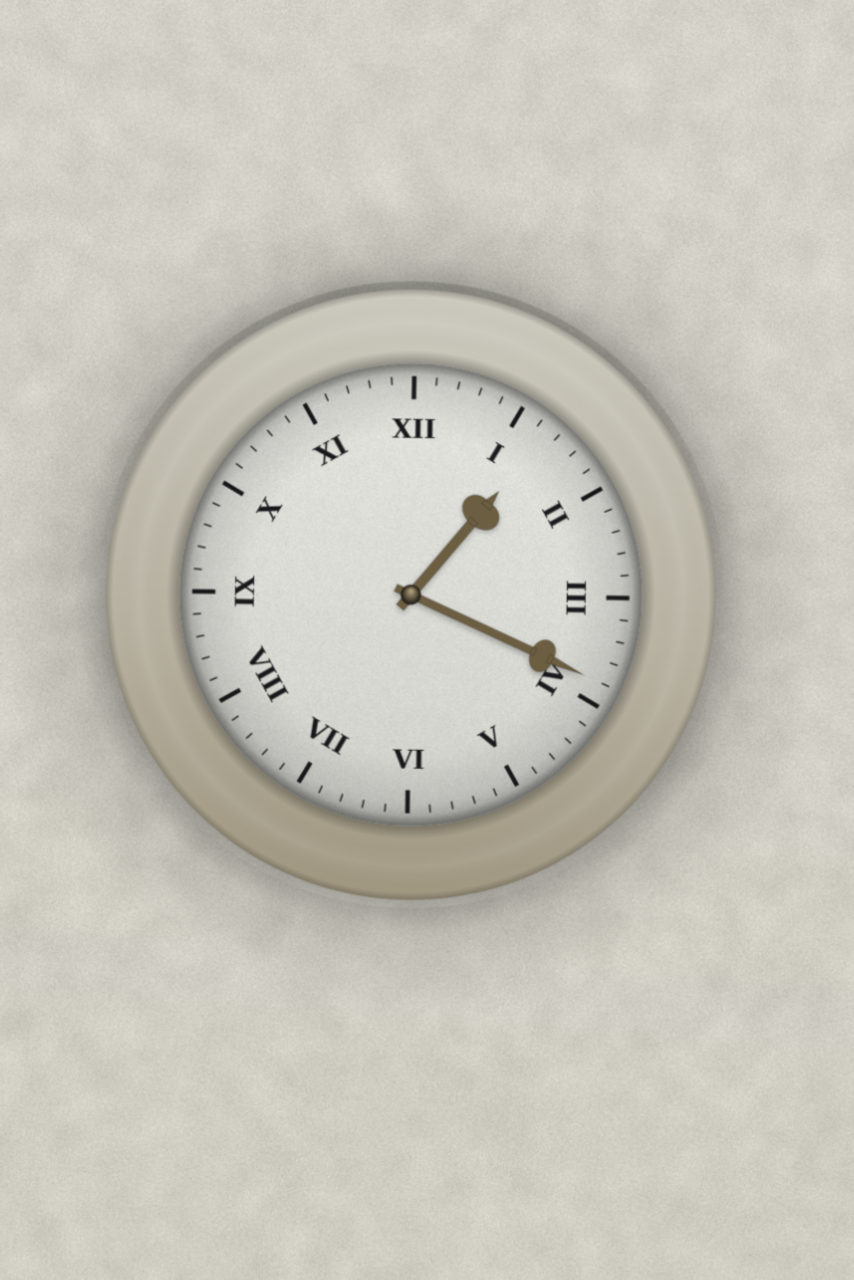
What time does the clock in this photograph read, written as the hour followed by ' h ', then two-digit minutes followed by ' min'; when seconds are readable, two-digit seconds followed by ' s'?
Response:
1 h 19 min
